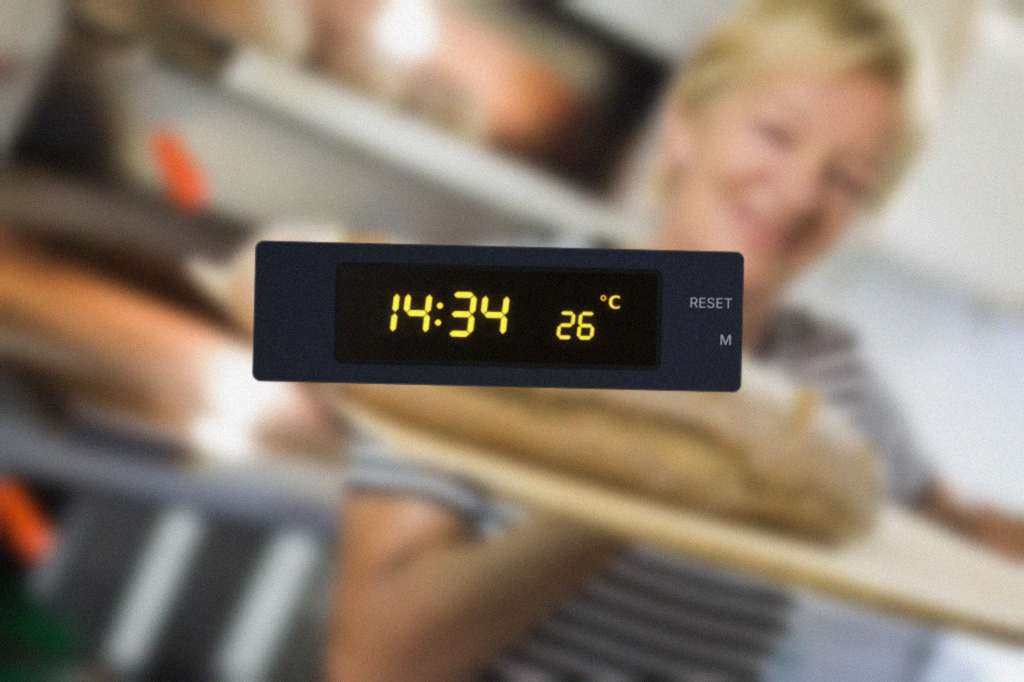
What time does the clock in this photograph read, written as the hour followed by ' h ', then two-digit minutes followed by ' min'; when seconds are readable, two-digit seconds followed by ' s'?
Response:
14 h 34 min
